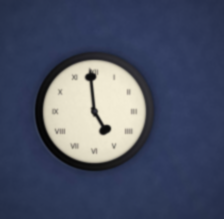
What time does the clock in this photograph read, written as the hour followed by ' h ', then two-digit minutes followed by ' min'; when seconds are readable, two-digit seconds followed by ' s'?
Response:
4 h 59 min
